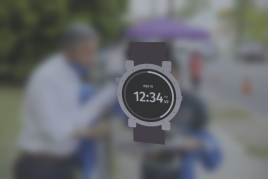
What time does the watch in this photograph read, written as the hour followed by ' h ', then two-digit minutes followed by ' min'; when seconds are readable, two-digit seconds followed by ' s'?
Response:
12 h 34 min
